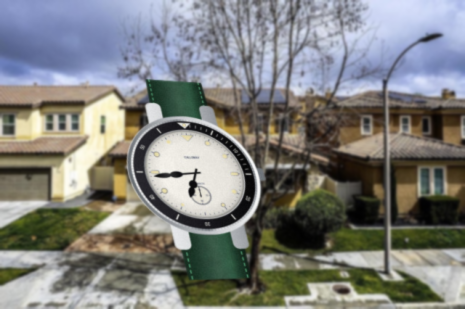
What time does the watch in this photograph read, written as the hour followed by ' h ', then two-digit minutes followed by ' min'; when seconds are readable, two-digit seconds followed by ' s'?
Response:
6 h 44 min
